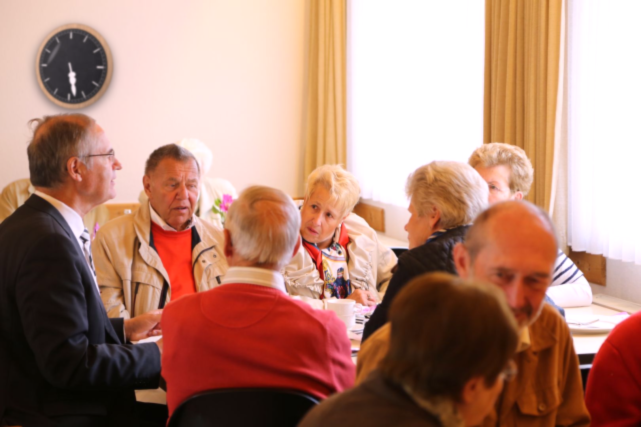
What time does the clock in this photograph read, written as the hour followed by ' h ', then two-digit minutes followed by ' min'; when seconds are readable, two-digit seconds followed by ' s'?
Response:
5 h 28 min
